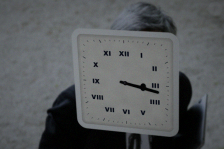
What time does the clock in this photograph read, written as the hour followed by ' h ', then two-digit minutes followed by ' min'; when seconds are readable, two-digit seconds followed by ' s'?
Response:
3 h 17 min
